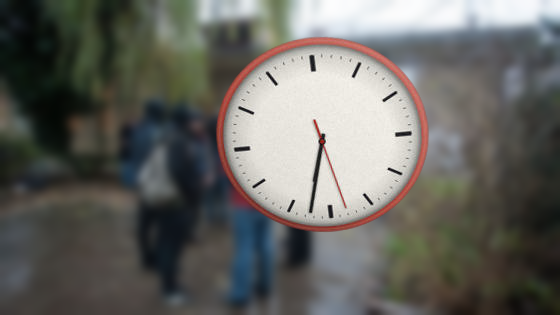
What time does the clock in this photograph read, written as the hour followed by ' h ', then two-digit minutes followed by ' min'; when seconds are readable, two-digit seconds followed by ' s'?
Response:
6 h 32 min 28 s
